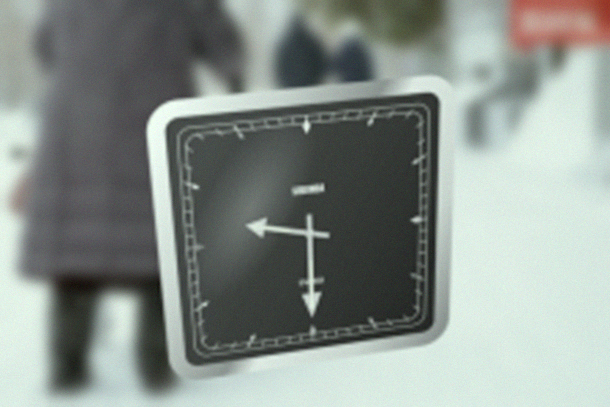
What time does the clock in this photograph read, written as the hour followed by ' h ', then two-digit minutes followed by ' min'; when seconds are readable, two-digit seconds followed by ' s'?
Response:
9 h 30 min
